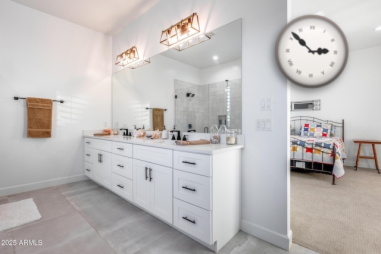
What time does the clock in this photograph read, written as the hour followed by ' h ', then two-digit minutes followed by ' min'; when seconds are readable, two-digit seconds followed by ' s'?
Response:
2 h 52 min
